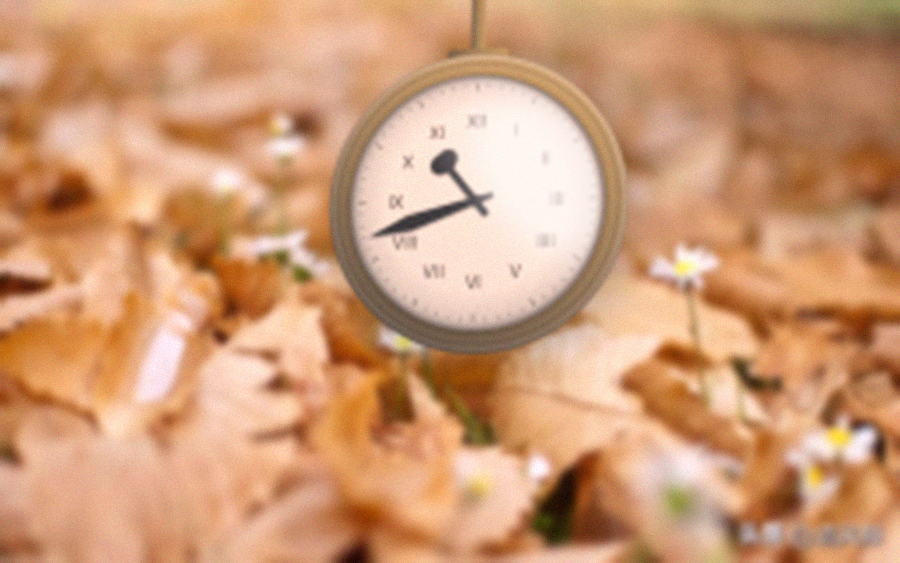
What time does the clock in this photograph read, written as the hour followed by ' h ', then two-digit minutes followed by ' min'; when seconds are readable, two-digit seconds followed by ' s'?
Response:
10 h 42 min
